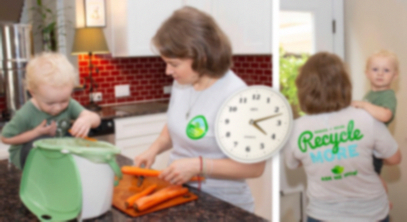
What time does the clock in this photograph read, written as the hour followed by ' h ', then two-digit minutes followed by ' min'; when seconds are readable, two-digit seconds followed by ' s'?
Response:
4 h 12 min
